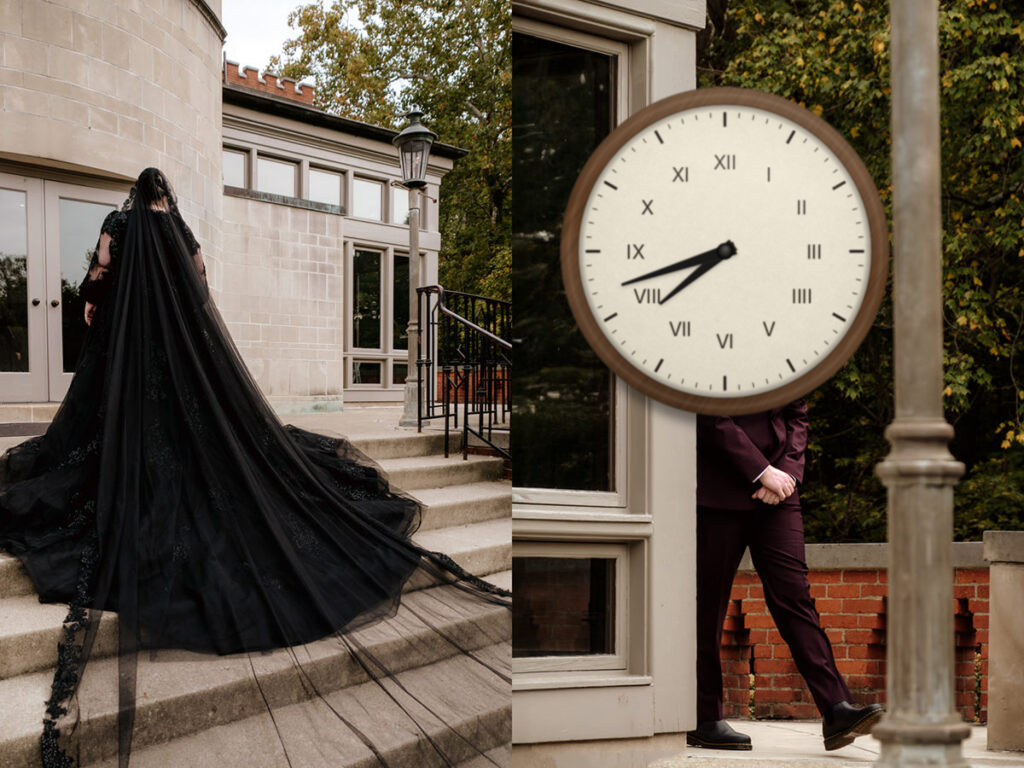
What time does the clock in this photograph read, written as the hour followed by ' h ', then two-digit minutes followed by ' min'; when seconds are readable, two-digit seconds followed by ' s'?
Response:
7 h 42 min
